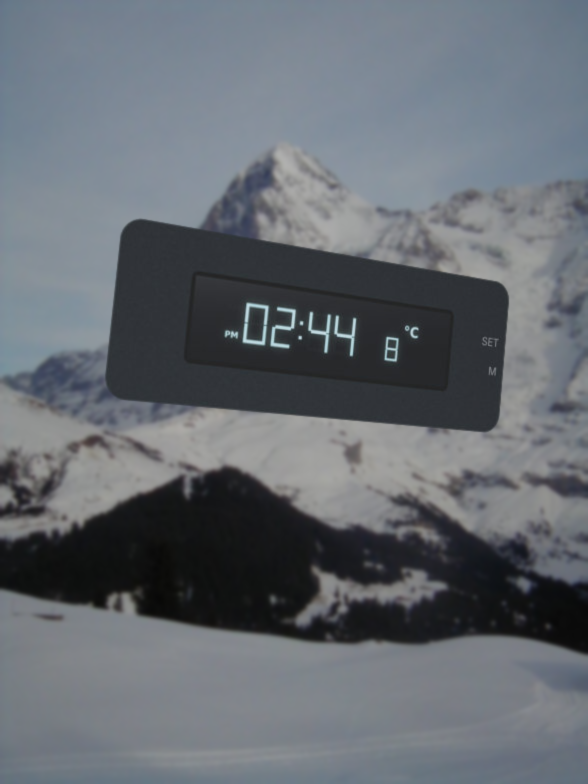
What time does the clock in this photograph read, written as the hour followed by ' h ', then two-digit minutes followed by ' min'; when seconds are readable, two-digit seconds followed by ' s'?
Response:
2 h 44 min
